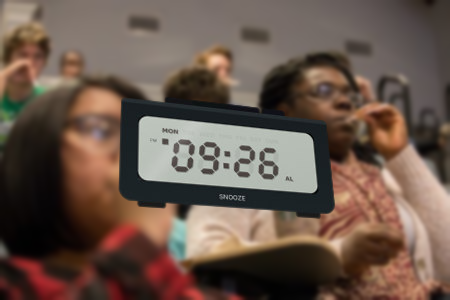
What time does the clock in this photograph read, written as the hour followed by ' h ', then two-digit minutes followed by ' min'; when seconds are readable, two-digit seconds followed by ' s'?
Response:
9 h 26 min
